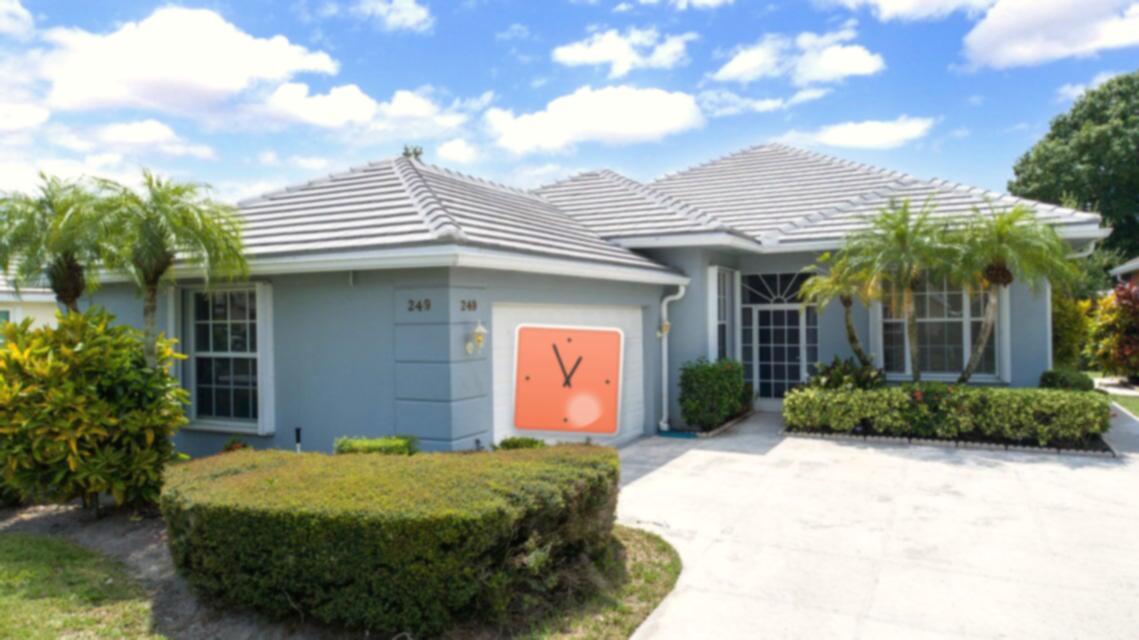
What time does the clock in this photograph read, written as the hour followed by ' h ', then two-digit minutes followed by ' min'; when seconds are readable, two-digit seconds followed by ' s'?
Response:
12 h 56 min
